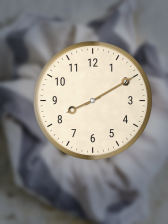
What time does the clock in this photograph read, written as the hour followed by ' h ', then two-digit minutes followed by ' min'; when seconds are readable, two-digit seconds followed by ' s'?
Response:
8 h 10 min
